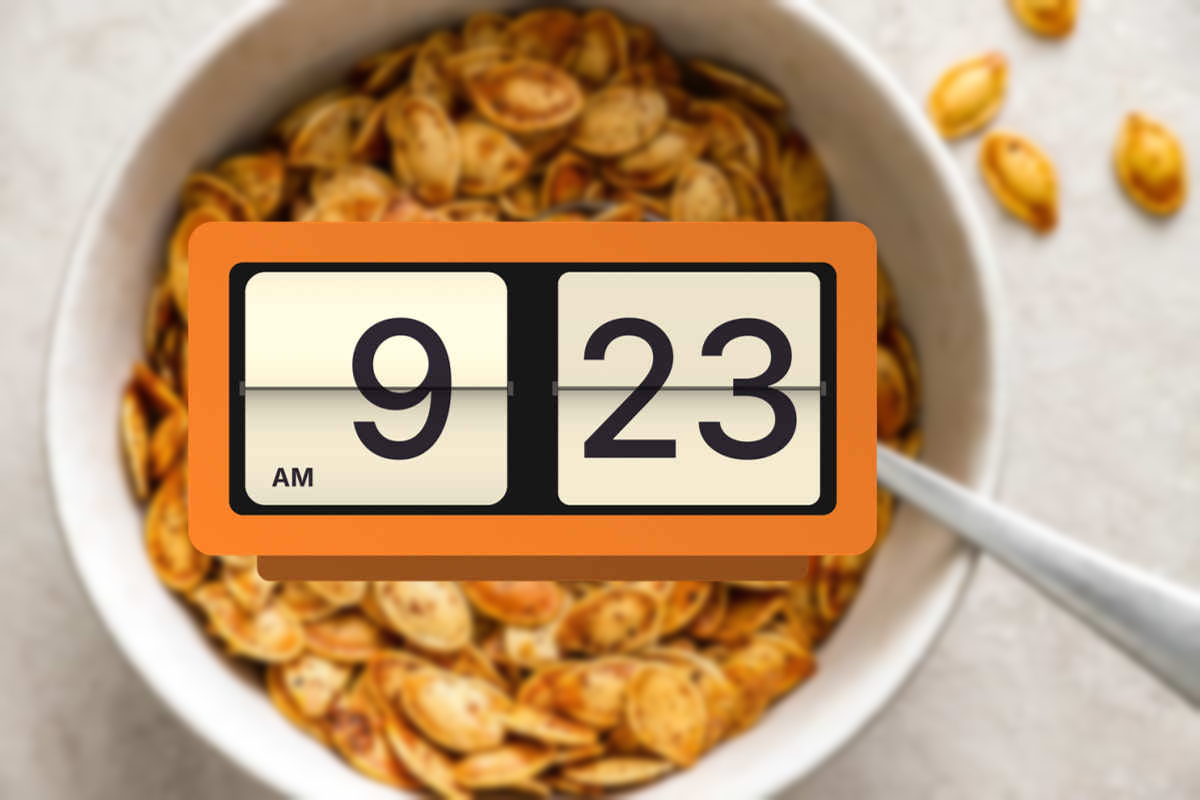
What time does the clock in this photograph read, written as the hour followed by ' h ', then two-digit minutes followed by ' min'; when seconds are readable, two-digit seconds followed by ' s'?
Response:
9 h 23 min
